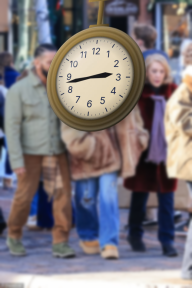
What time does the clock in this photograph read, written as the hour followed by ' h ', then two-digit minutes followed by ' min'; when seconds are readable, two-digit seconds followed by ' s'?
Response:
2 h 43 min
